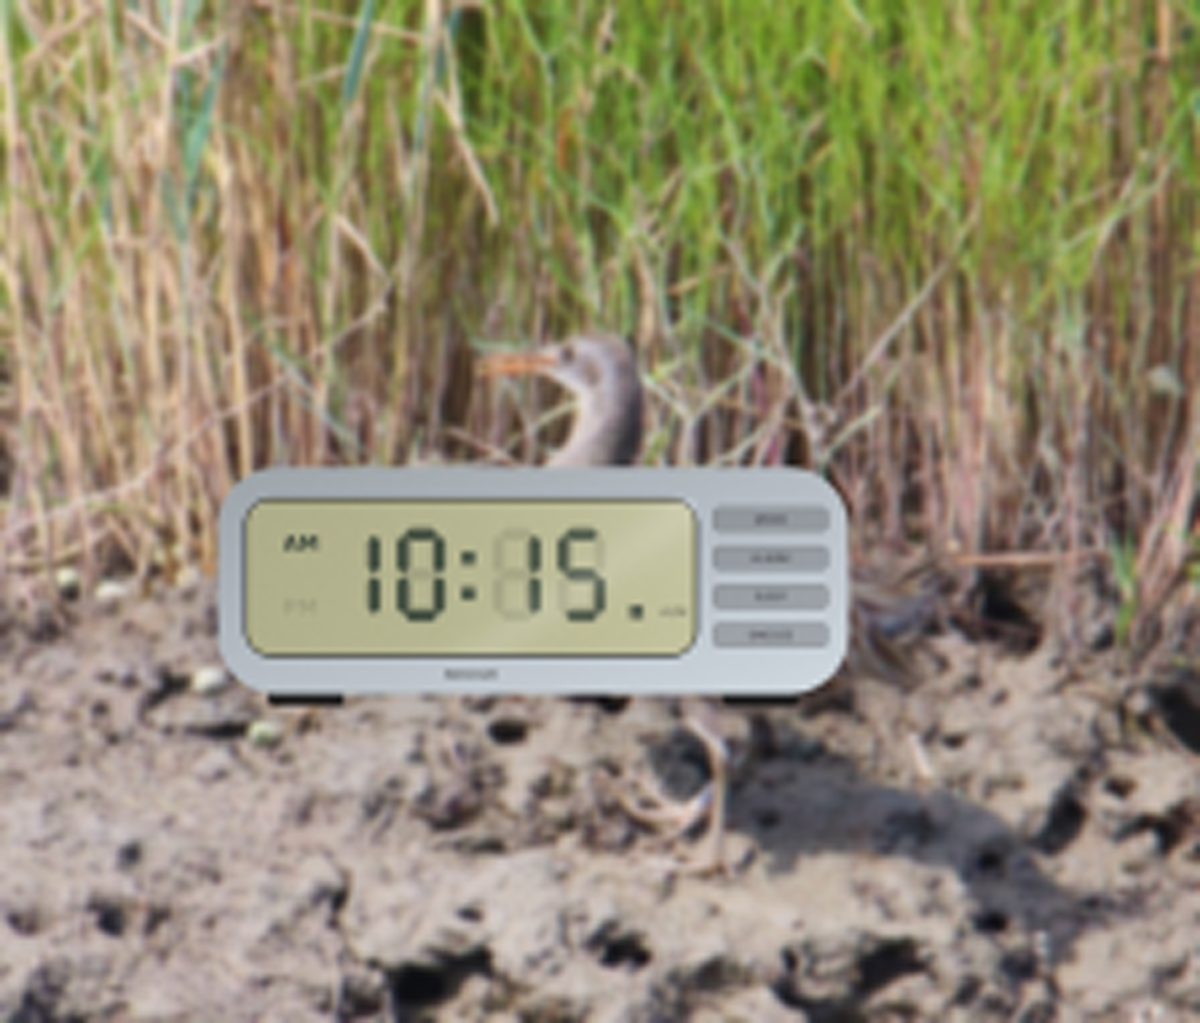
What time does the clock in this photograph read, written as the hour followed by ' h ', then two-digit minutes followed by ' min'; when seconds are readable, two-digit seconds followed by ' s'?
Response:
10 h 15 min
